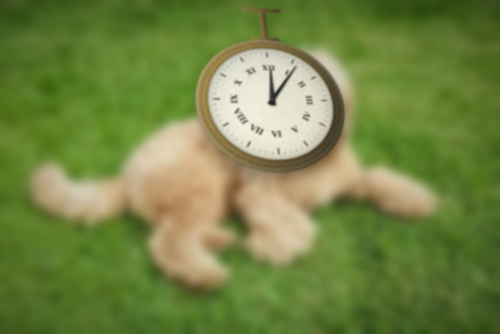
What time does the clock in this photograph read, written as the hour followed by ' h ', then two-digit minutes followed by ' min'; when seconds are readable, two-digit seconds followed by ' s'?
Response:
12 h 06 min
